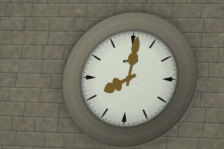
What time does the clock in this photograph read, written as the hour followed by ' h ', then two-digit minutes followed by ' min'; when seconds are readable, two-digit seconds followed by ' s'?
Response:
8 h 01 min
